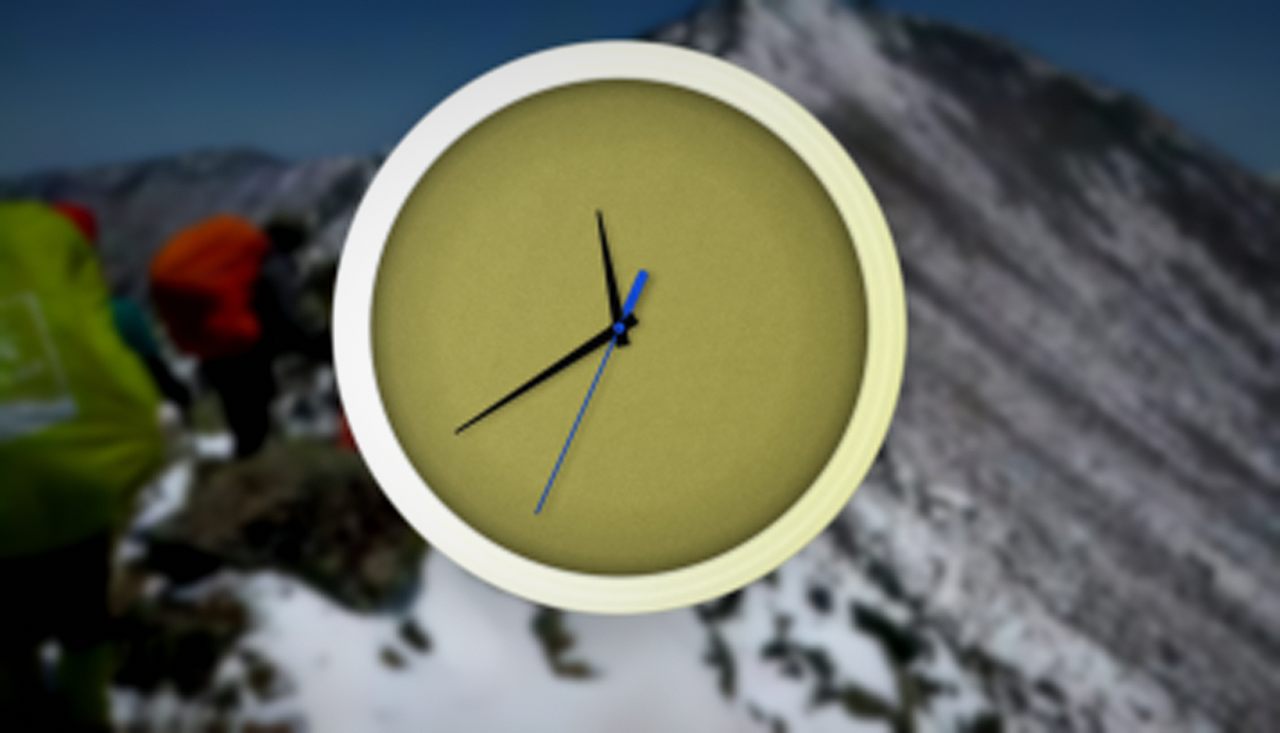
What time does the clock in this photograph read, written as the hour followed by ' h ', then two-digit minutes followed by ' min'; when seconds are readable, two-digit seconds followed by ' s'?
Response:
11 h 39 min 34 s
